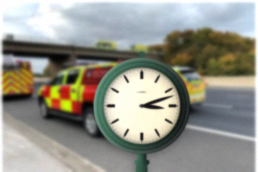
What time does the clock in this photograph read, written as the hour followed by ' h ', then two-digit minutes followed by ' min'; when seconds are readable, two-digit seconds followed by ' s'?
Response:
3 h 12 min
